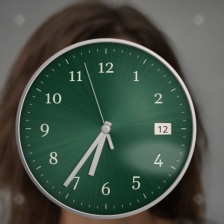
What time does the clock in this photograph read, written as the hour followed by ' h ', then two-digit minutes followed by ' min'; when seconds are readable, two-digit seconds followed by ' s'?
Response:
6 h 35 min 57 s
